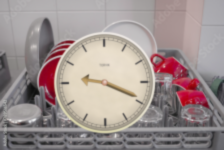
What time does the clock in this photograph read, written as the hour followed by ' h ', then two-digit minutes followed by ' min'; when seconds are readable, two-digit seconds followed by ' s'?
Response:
9 h 19 min
